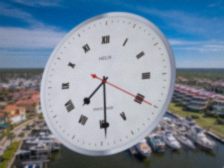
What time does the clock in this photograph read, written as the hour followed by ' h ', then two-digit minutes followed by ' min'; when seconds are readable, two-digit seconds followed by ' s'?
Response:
7 h 29 min 20 s
